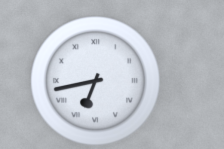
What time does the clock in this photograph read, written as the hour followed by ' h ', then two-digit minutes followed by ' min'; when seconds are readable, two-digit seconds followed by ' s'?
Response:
6 h 43 min
